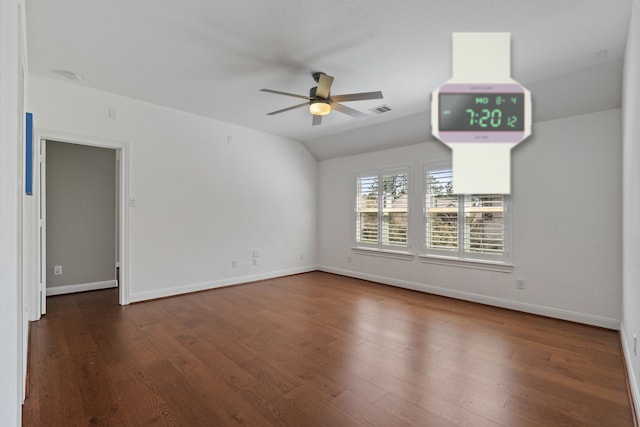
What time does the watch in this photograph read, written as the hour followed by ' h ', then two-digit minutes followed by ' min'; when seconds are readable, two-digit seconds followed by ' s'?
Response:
7 h 20 min 12 s
